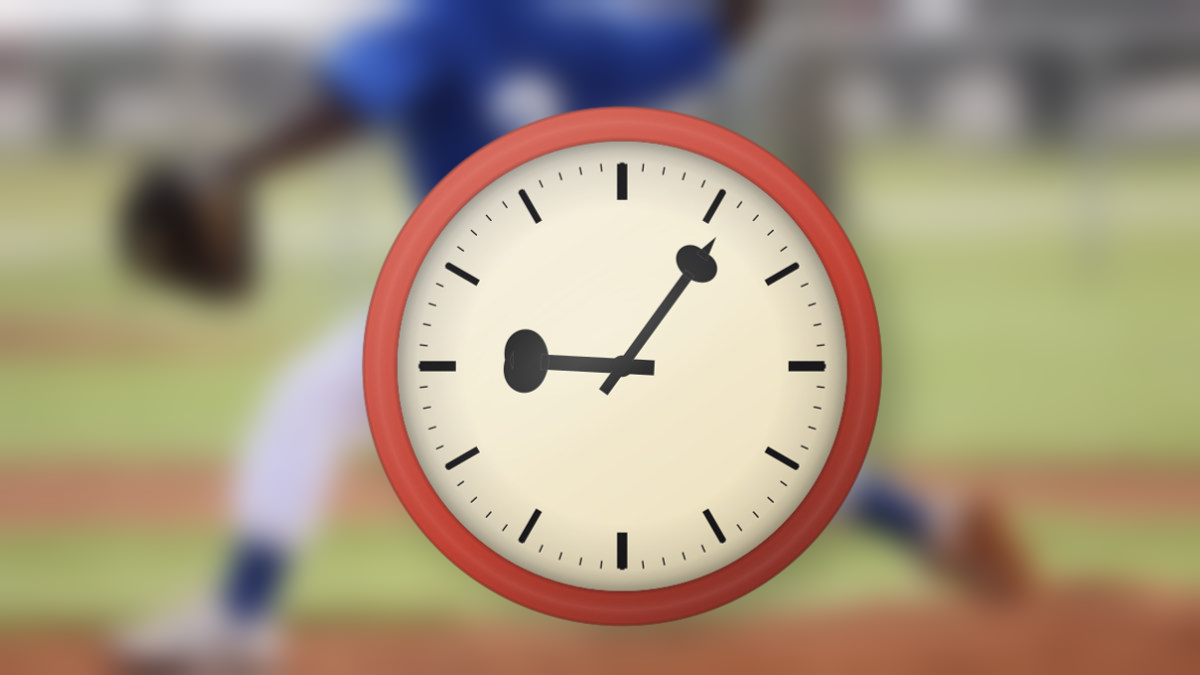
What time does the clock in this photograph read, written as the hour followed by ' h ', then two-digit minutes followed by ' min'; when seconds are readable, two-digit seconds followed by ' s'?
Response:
9 h 06 min
